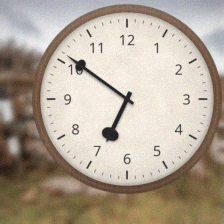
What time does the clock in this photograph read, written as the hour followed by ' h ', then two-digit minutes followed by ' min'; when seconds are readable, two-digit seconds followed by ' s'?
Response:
6 h 51 min
